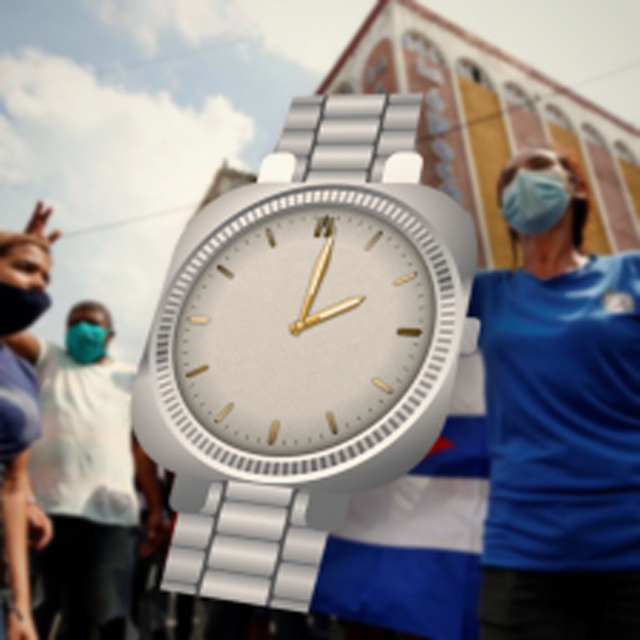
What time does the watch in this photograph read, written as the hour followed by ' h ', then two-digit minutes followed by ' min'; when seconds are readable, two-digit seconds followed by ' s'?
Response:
2 h 01 min
